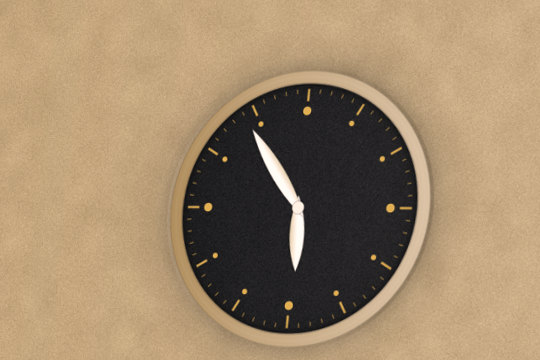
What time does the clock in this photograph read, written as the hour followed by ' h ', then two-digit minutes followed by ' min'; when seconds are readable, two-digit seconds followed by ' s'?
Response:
5 h 54 min
